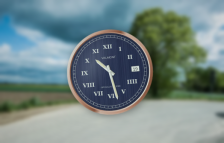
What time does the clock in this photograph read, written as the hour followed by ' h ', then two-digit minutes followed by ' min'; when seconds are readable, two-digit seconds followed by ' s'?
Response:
10 h 28 min
